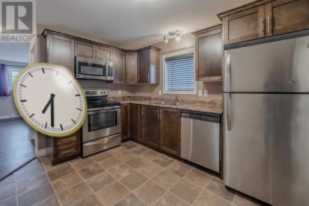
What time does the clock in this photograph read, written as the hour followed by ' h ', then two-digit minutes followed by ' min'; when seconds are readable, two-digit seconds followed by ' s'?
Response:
7 h 33 min
